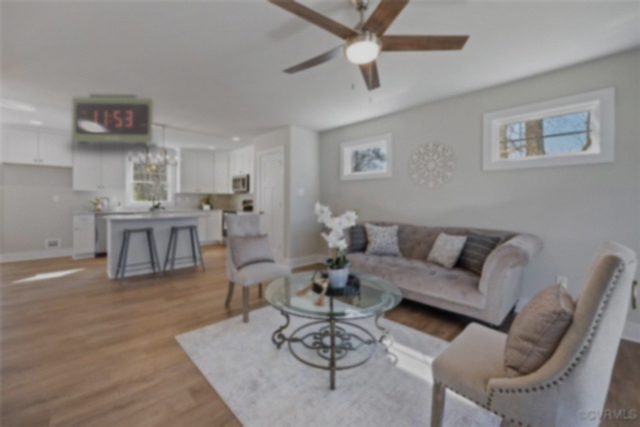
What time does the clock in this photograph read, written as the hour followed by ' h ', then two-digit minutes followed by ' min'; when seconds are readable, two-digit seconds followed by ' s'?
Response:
11 h 53 min
